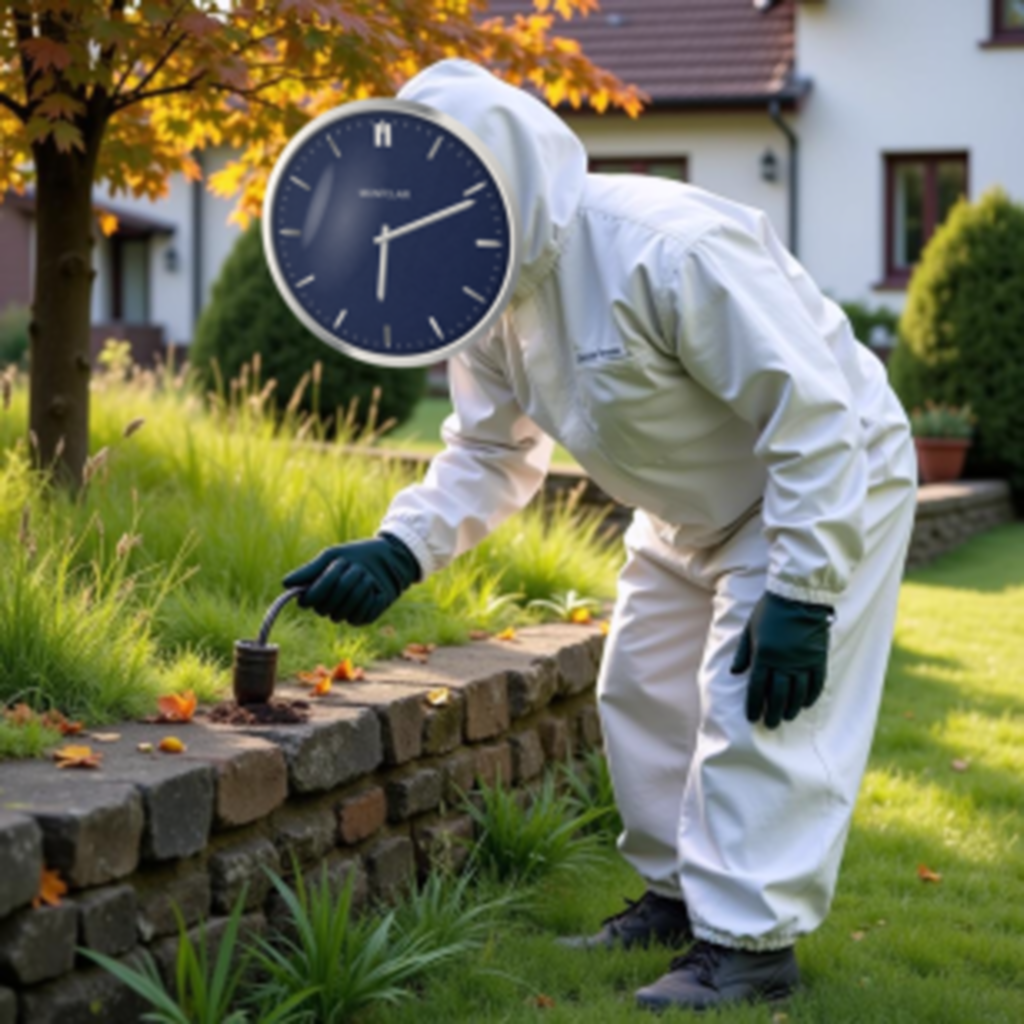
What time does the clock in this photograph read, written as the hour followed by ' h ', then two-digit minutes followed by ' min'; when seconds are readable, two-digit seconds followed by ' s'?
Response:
6 h 11 min
